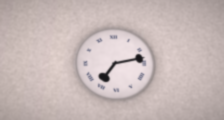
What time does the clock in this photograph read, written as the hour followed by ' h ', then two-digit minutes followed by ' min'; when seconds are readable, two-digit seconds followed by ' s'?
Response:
7 h 13 min
